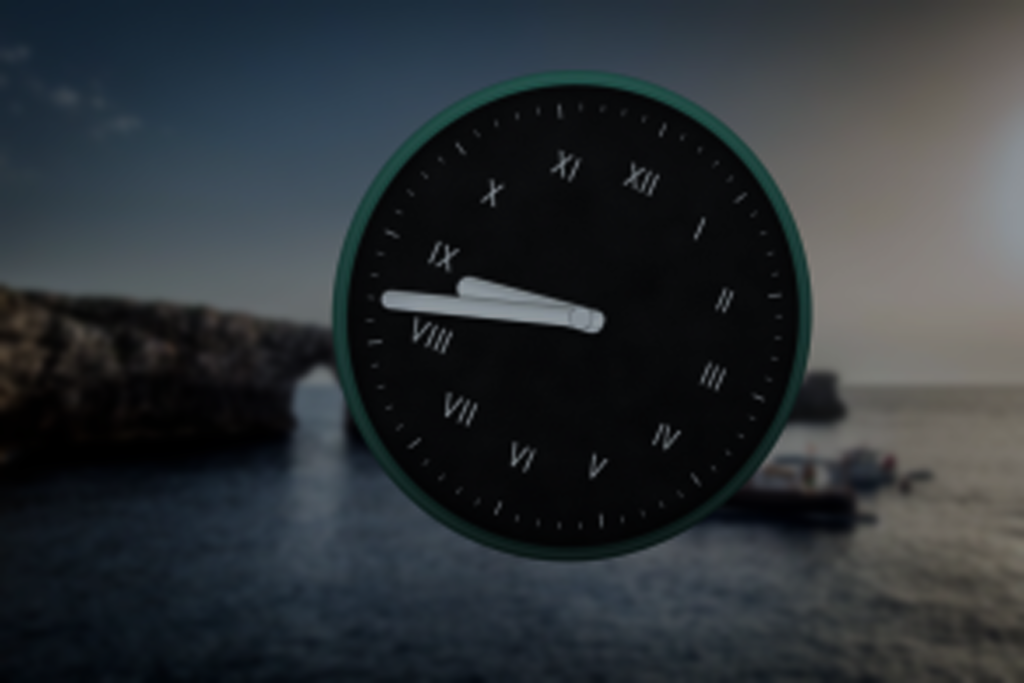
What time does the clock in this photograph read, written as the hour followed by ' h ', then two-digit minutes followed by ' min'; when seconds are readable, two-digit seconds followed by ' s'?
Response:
8 h 42 min
